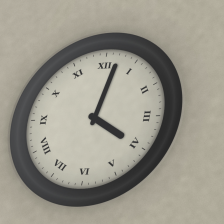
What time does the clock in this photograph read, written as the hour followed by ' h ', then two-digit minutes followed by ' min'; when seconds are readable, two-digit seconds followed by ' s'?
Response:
4 h 02 min
